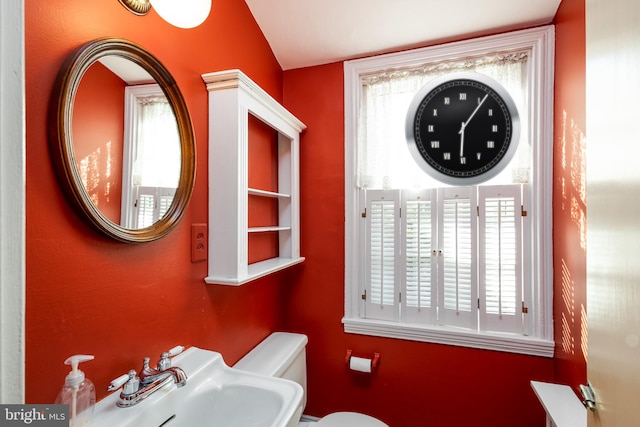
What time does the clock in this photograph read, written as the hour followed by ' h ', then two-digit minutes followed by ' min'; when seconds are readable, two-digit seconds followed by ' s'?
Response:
6 h 06 min
